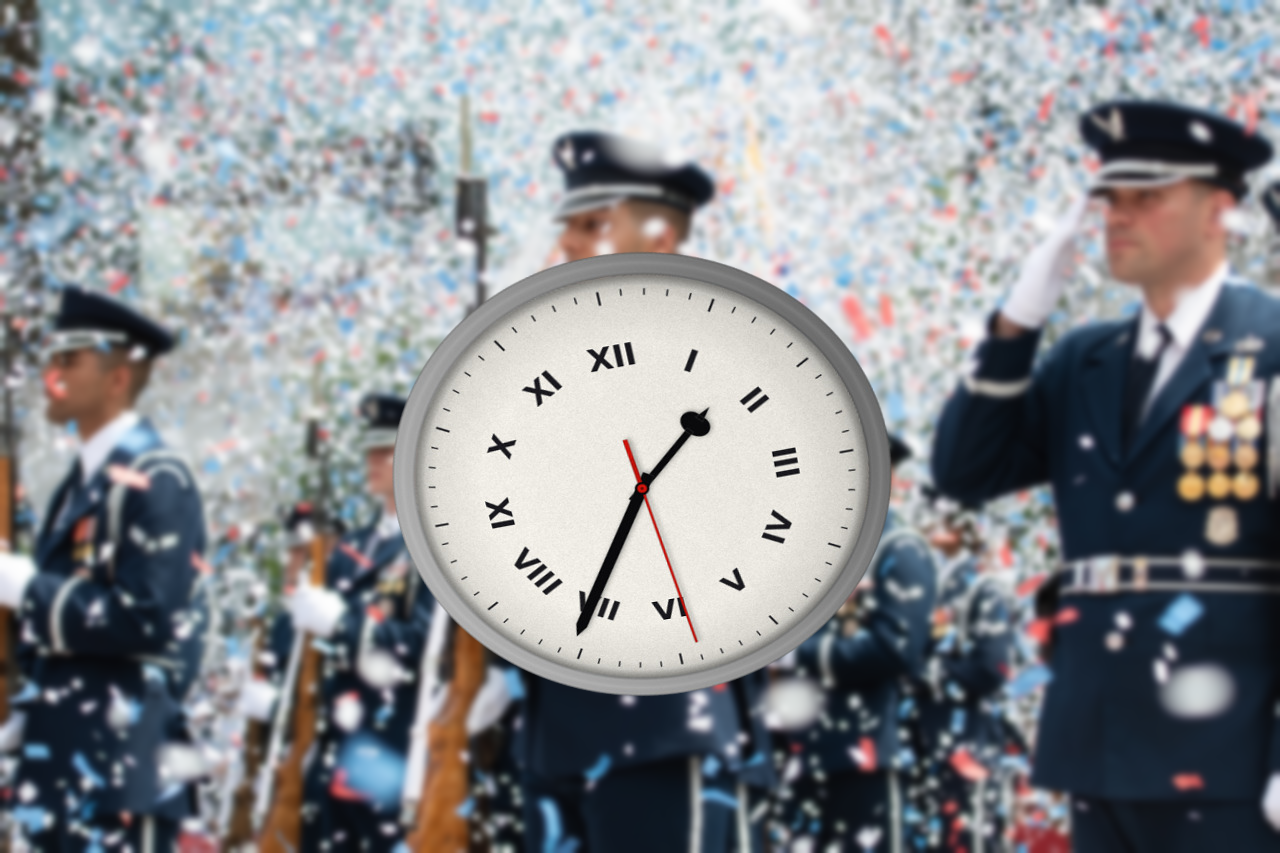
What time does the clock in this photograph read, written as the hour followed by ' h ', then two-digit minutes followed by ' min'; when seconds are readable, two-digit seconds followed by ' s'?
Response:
1 h 35 min 29 s
